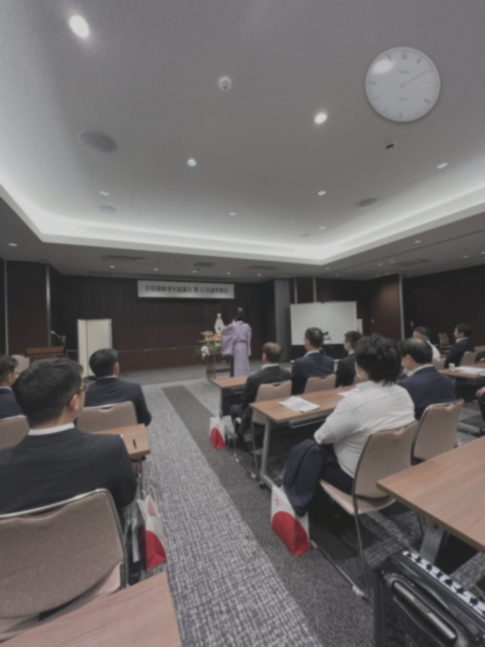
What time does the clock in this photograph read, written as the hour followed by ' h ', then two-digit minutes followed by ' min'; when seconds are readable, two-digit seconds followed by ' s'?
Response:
11 h 09 min
